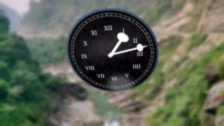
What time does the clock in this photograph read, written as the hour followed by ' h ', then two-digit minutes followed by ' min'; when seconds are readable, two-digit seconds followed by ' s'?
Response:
1 h 13 min
